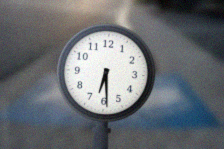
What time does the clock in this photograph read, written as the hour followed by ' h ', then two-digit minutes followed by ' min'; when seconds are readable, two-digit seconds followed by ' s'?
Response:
6 h 29 min
